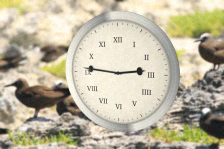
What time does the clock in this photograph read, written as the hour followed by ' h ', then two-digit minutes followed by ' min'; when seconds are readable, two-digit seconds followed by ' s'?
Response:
2 h 46 min
